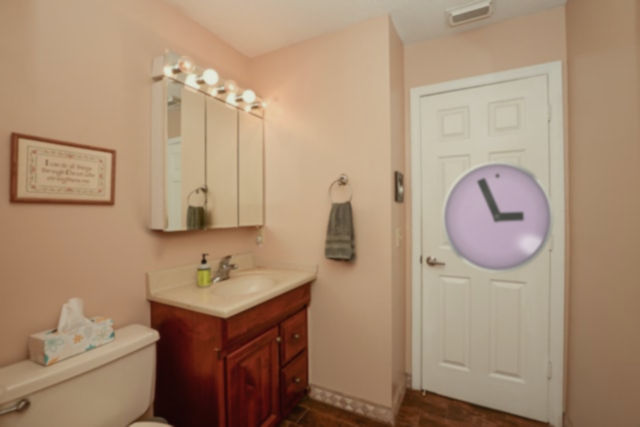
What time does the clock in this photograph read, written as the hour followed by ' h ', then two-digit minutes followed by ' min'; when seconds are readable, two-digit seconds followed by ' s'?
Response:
2 h 56 min
